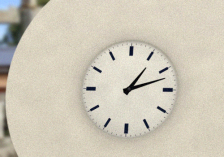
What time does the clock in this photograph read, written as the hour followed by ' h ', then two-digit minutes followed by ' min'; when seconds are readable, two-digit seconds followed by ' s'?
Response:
1 h 12 min
